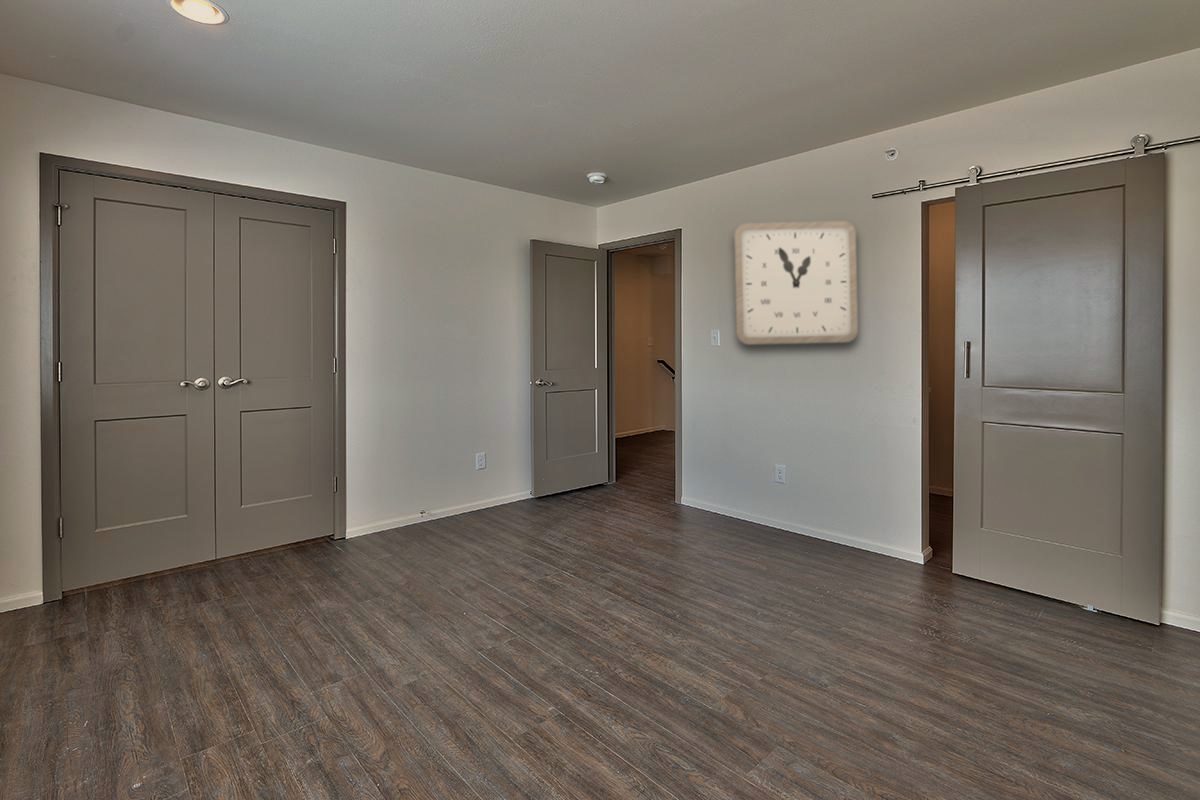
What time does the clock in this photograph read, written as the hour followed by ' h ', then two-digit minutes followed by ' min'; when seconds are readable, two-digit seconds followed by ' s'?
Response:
12 h 56 min
